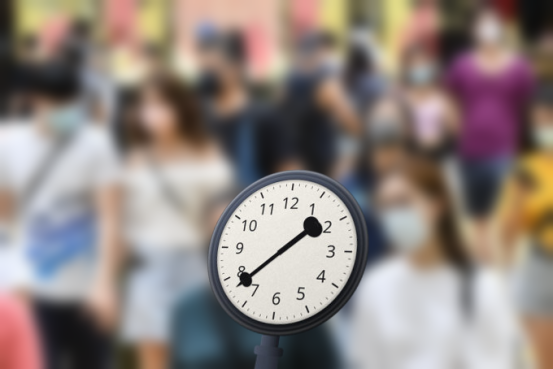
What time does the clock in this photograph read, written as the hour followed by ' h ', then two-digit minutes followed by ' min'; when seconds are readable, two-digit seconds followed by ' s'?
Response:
1 h 38 min
